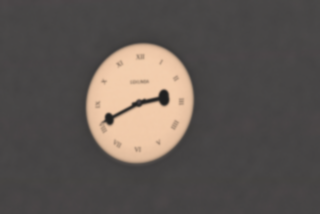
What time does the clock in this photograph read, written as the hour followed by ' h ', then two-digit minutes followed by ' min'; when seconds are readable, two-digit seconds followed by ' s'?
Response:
2 h 41 min
